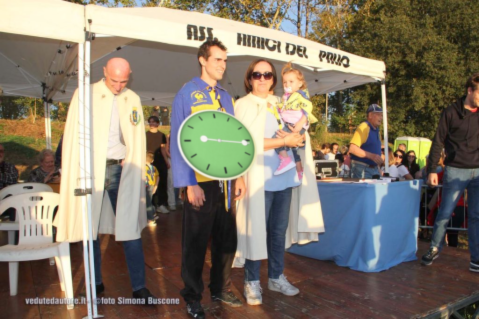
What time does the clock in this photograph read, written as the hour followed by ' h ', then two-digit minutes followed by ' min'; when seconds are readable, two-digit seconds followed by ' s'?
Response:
9 h 16 min
